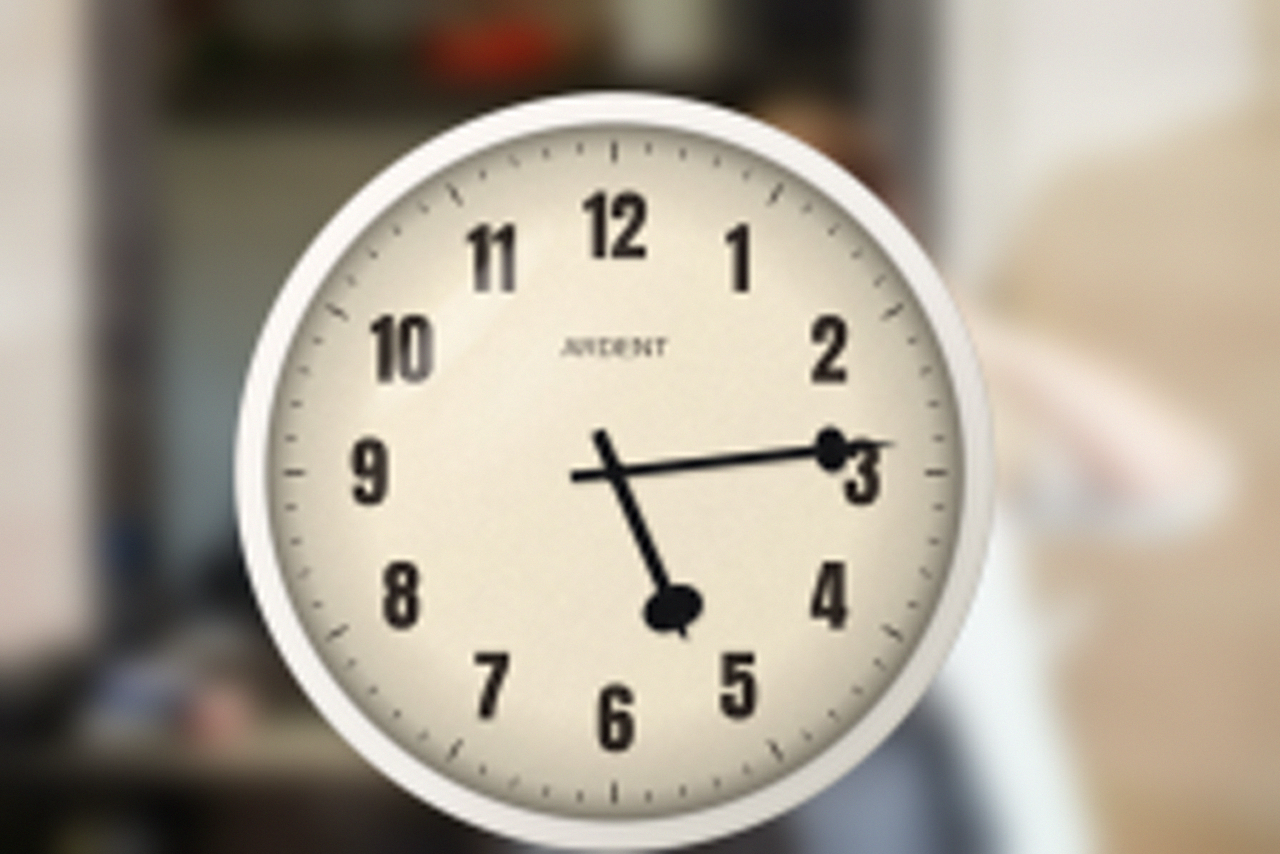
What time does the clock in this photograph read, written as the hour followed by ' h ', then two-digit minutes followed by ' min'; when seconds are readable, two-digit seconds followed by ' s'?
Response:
5 h 14 min
